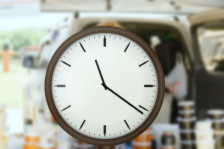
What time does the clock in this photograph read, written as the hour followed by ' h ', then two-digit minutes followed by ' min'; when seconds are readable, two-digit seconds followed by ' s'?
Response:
11 h 21 min
